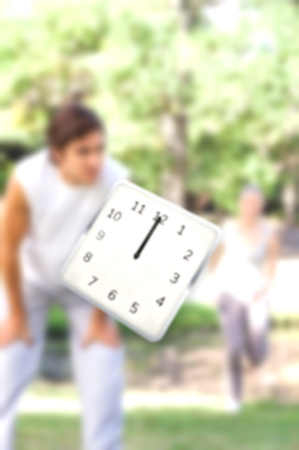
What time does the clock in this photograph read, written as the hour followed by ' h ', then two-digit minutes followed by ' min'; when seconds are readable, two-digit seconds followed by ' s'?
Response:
12 h 00 min
